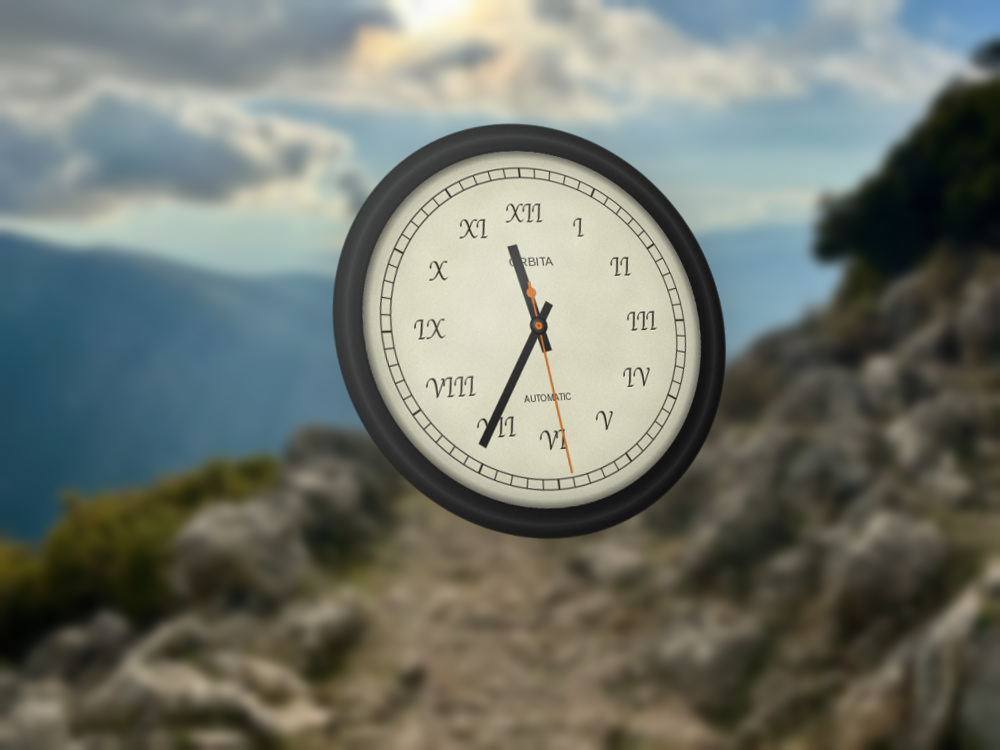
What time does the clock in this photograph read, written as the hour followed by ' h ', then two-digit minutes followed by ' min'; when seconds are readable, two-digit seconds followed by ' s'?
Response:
11 h 35 min 29 s
